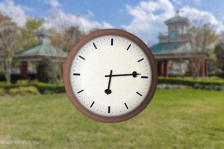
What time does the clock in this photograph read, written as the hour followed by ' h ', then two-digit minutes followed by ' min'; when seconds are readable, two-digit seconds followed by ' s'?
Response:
6 h 14 min
